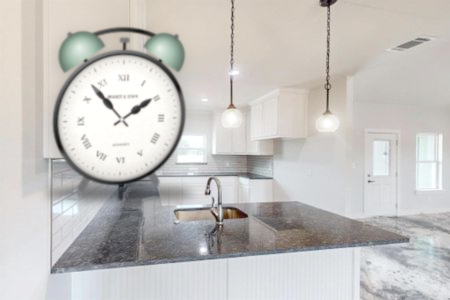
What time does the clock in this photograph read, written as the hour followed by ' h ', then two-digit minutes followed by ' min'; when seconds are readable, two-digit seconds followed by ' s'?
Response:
1 h 53 min
